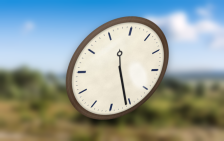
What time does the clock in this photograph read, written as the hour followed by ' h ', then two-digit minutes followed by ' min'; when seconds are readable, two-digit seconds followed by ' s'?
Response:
11 h 26 min
